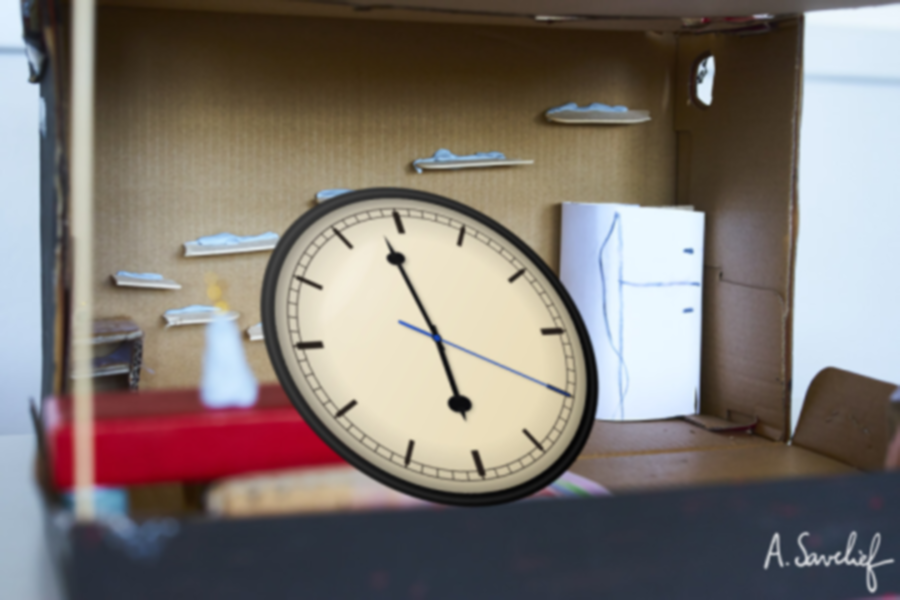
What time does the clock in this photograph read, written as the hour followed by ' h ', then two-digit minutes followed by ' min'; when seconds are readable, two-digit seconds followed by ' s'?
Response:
5 h 58 min 20 s
